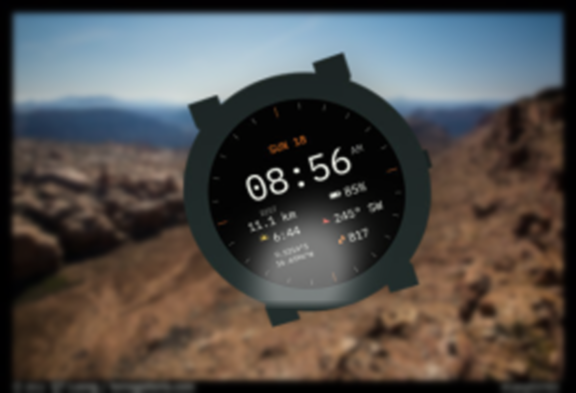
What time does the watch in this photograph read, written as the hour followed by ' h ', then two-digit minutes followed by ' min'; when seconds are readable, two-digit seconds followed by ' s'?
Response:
8 h 56 min
